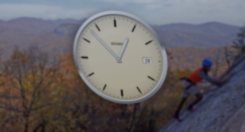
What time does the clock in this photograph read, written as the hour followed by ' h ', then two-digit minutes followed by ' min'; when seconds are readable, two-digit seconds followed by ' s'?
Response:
12 h 53 min
